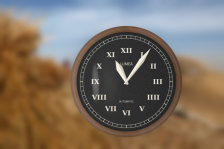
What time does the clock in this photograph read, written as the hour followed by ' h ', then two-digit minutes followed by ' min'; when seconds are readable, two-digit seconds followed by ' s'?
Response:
11 h 06 min
